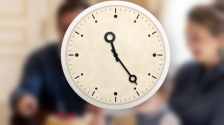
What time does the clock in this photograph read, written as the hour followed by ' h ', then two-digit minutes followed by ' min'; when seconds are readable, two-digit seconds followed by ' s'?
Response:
11 h 24 min
